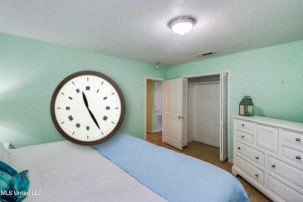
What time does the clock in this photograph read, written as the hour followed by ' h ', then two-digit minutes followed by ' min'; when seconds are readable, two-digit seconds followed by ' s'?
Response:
11 h 25 min
